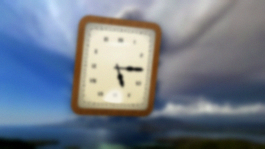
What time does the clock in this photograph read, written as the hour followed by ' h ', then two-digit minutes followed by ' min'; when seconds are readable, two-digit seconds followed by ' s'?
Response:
5 h 15 min
